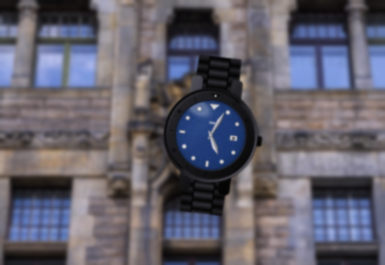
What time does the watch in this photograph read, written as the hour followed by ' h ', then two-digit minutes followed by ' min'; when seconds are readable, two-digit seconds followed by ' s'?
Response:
5 h 04 min
